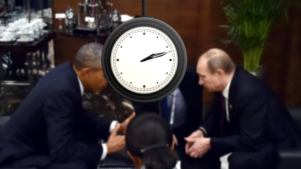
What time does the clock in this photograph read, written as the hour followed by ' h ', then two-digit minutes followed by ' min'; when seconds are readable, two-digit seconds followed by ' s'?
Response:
2 h 12 min
